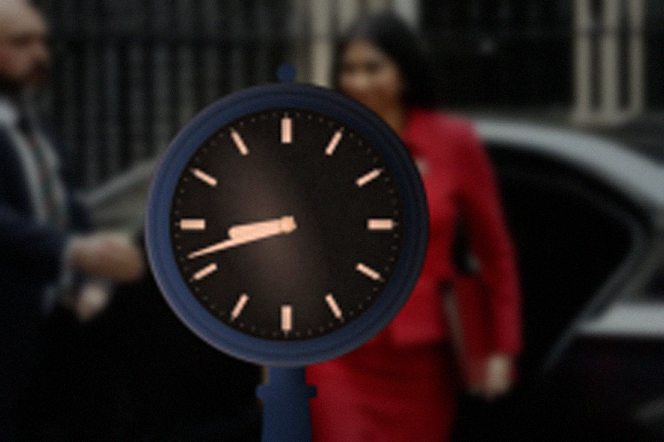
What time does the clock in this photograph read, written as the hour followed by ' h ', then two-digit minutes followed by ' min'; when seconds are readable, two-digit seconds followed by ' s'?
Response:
8 h 42 min
